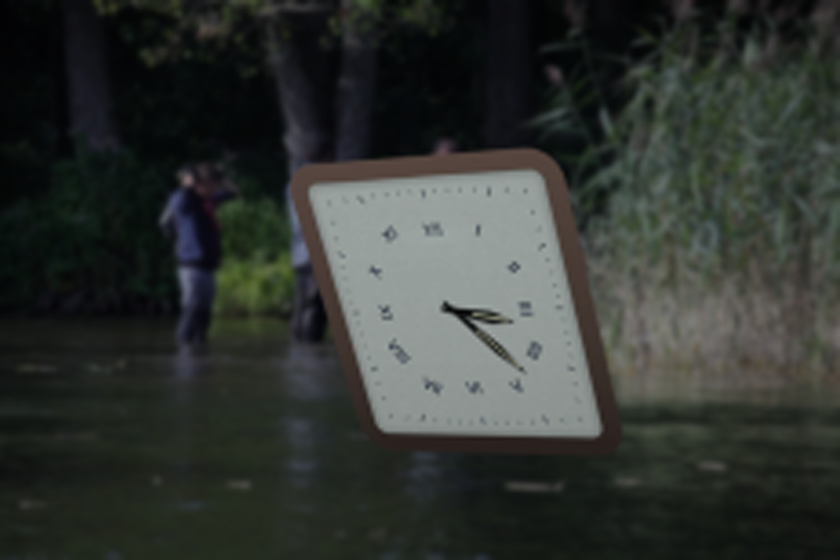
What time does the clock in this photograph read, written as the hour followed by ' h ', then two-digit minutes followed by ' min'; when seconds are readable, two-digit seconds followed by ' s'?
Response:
3 h 23 min
